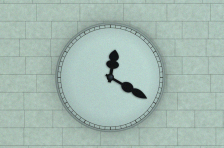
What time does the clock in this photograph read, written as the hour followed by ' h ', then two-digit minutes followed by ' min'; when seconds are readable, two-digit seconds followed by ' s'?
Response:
12 h 20 min
